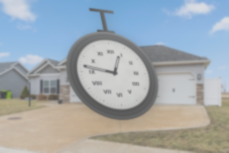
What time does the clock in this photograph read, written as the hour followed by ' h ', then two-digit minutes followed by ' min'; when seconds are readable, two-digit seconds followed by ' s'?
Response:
12 h 47 min
